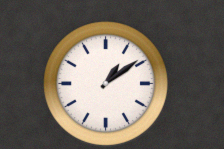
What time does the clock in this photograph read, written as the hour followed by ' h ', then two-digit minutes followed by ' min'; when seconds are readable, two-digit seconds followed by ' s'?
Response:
1 h 09 min
